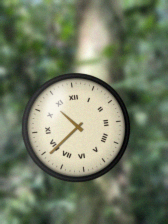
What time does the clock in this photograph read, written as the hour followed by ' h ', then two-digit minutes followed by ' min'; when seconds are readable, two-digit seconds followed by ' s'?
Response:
10 h 39 min
